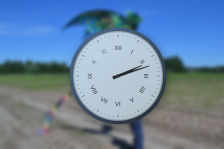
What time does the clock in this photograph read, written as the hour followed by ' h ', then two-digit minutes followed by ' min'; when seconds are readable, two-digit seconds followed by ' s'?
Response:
2 h 12 min
